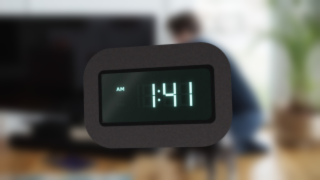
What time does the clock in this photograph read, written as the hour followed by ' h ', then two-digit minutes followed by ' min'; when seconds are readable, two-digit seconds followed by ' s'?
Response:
1 h 41 min
